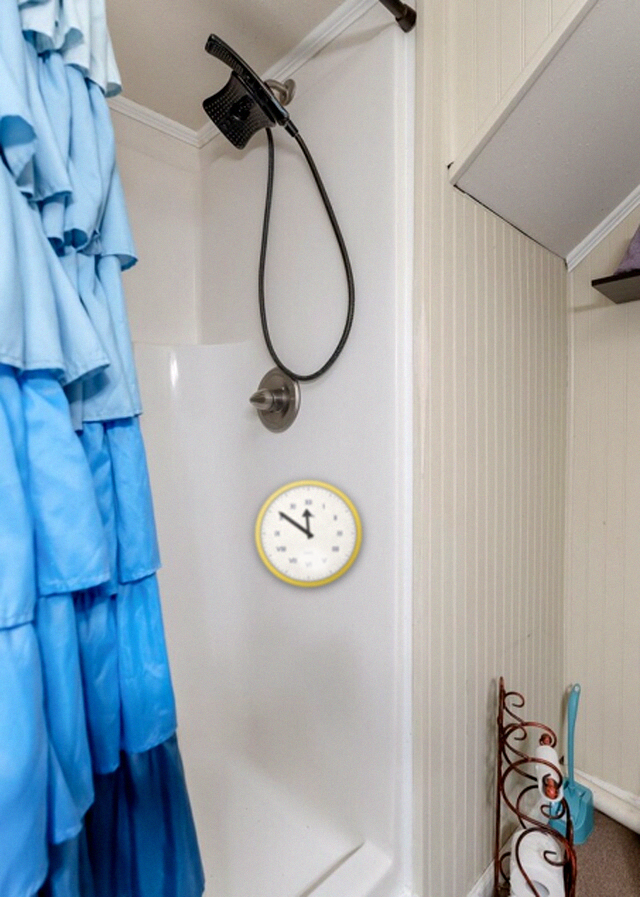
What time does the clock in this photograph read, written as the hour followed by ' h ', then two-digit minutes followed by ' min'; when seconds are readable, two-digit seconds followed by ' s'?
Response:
11 h 51 min
